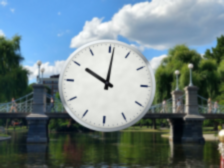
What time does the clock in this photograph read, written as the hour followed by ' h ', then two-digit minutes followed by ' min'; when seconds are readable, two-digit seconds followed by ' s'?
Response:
10 h 01 min
